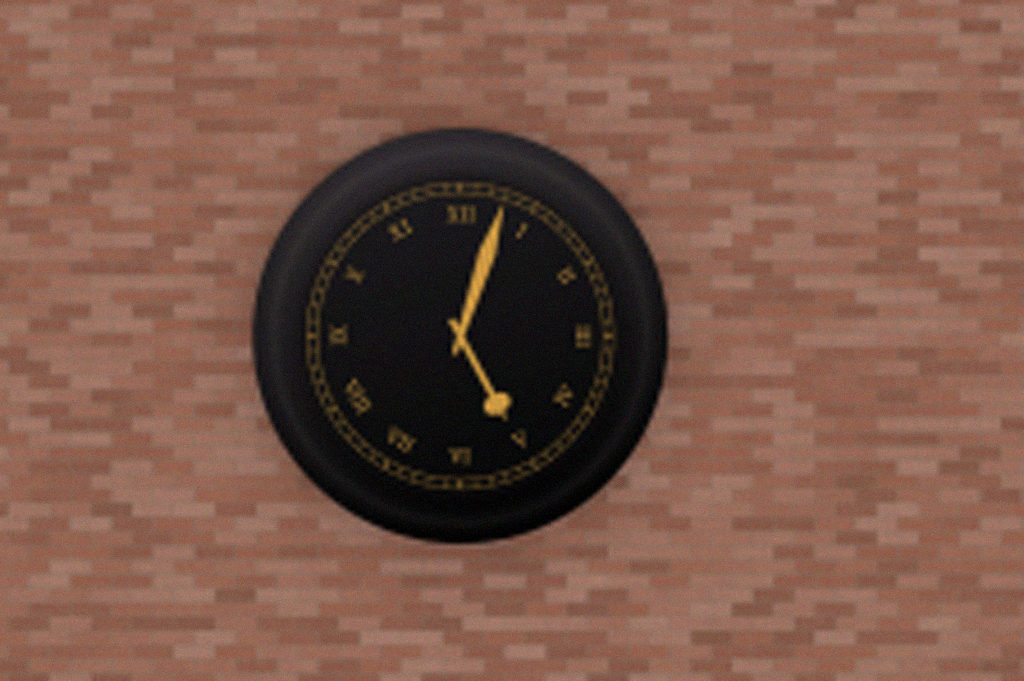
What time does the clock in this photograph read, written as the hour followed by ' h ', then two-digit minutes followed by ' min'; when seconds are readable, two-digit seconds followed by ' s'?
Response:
5 h 03 min
